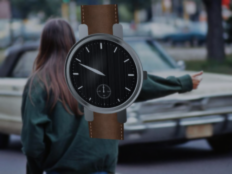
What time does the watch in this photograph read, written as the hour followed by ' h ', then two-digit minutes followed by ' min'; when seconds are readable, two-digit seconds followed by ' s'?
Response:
9 h 49 min
